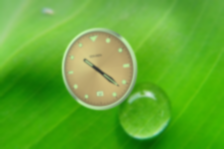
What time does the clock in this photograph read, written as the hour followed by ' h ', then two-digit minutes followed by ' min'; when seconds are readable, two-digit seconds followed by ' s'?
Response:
10 h 22 min
